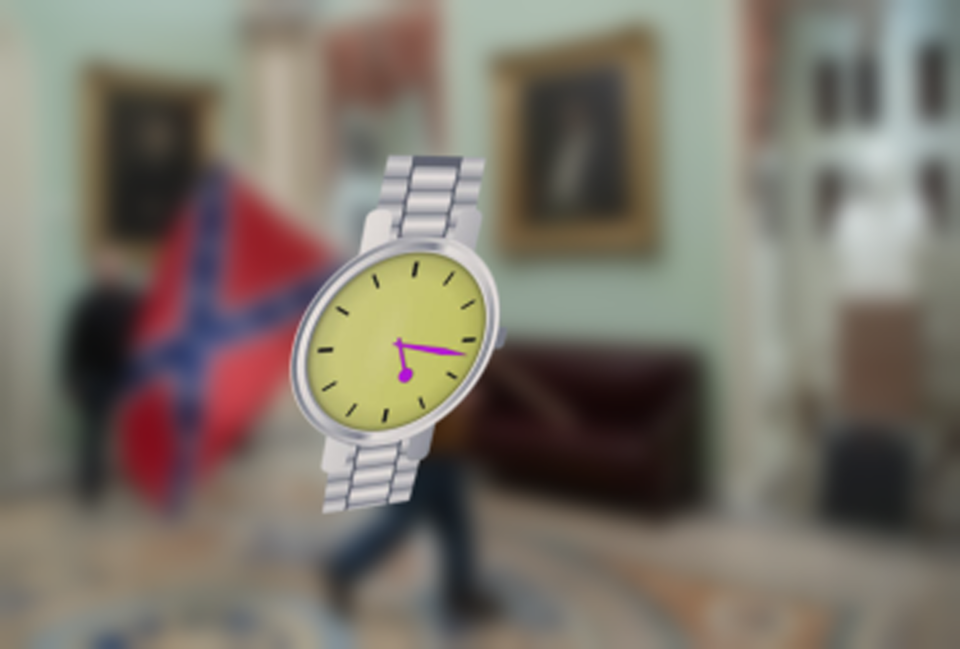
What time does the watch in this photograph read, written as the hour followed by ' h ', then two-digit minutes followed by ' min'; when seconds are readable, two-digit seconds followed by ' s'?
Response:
5 h 17 min
